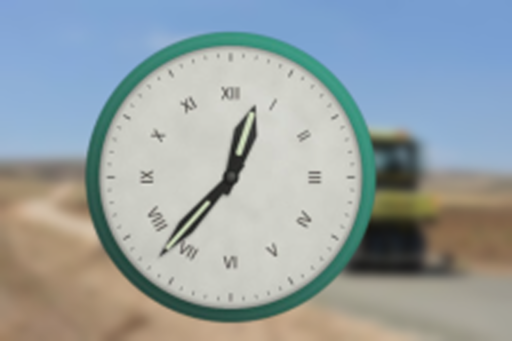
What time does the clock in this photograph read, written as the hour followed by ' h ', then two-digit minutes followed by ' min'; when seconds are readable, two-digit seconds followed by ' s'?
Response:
12 h 37 min
